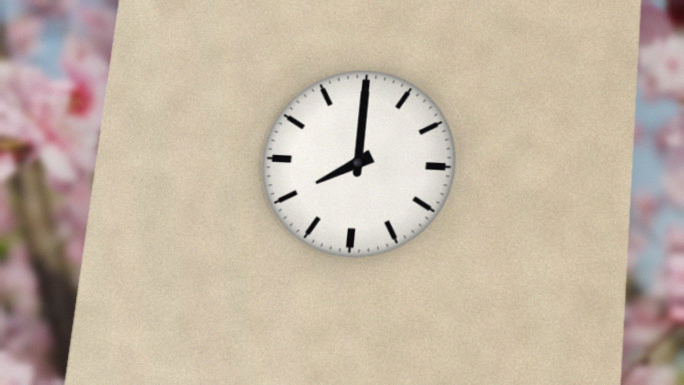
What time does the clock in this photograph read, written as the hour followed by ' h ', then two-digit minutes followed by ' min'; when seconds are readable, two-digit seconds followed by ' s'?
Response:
8 h 00 min
